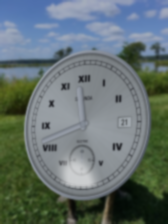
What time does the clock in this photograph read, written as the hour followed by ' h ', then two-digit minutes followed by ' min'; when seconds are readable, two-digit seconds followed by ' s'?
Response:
11 h 42 min
